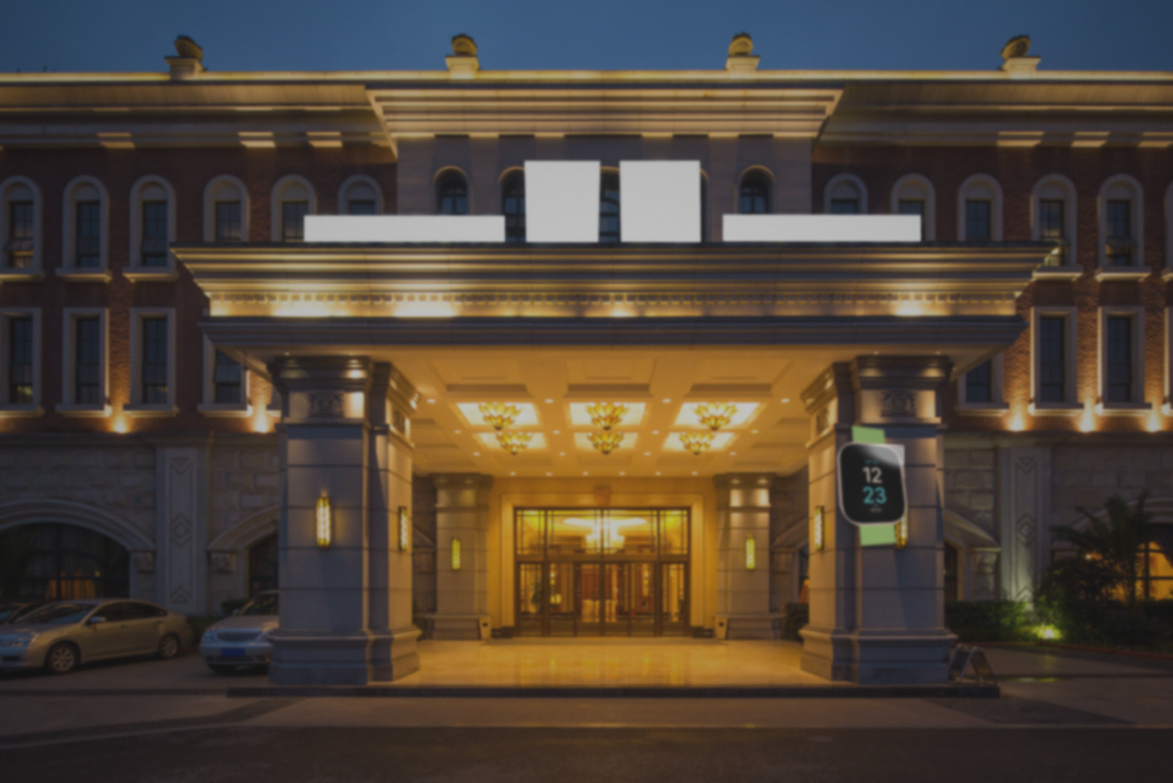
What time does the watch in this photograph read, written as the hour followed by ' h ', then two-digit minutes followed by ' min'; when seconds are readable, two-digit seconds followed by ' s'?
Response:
12 h 23 min
